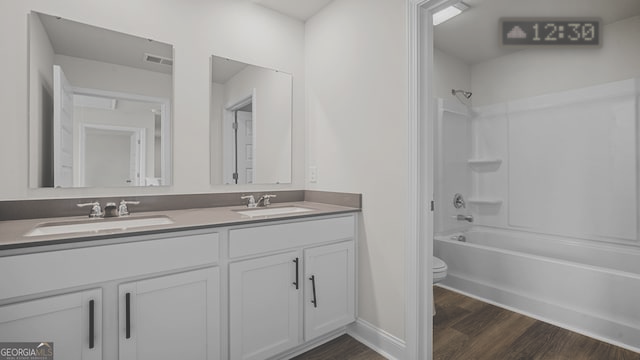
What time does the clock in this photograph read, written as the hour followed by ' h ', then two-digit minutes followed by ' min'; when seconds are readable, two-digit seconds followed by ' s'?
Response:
12 h 30 min
